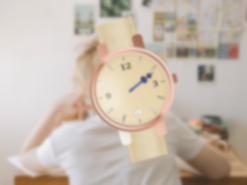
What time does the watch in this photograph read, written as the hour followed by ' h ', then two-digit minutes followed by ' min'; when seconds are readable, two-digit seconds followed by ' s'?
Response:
2 h 11 min
